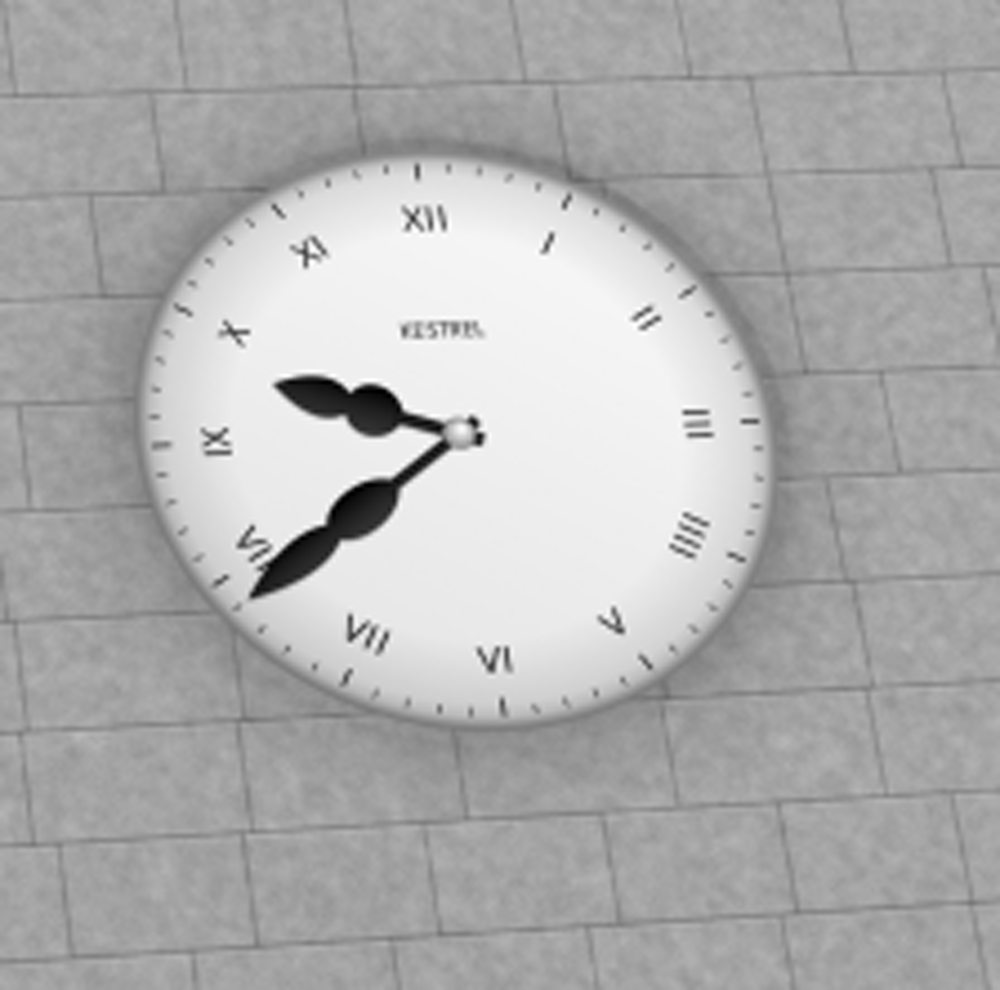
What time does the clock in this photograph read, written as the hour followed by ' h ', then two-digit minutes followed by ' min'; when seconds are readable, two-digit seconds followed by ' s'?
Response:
9 h 39 min
